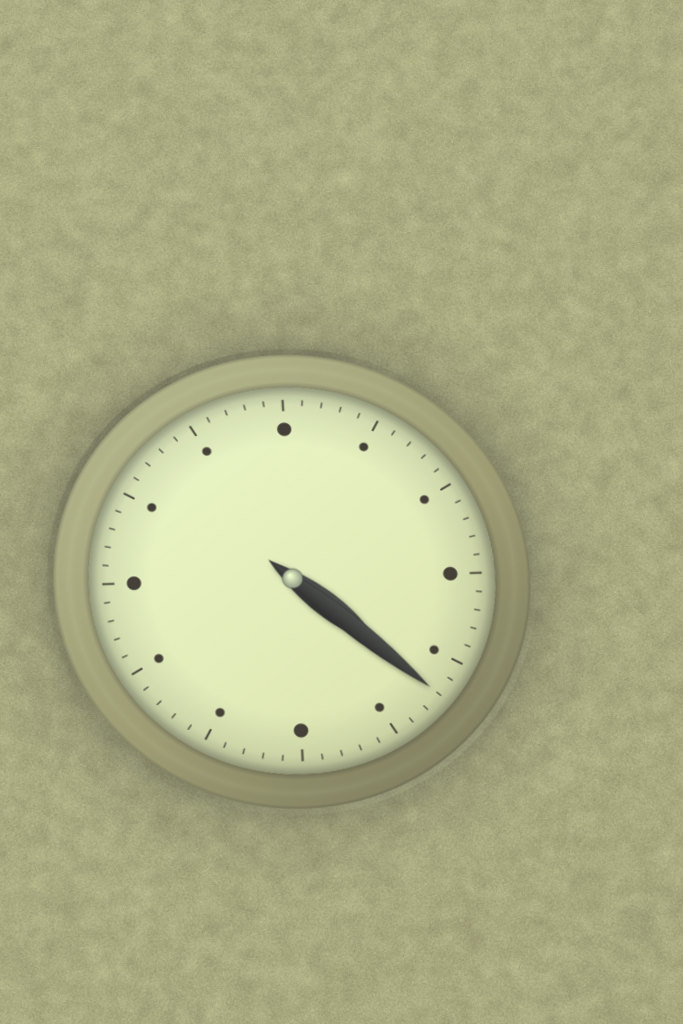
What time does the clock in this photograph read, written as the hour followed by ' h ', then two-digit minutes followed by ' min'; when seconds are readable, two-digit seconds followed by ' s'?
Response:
4 h 22 min
